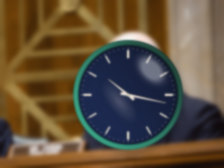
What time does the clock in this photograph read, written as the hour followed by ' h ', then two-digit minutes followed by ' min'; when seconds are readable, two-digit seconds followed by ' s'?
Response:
10 h 17 min
